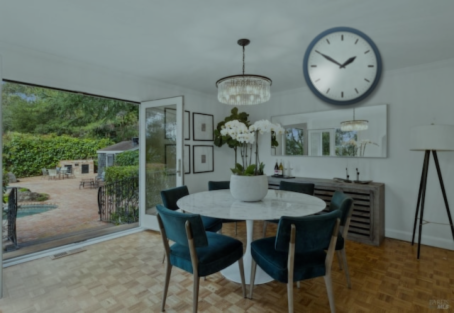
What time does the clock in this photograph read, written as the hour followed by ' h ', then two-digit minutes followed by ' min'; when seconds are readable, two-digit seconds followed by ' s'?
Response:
1 h 50 min
